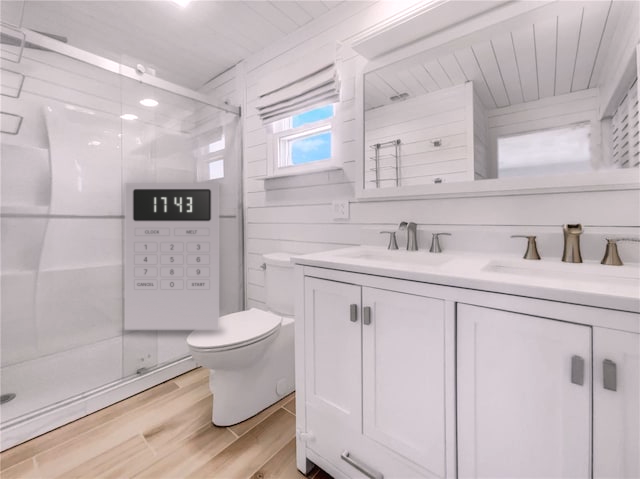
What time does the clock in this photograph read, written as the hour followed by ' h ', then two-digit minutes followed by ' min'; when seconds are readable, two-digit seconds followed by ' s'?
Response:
17 h 43 min
